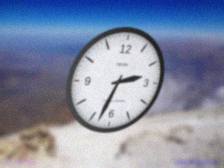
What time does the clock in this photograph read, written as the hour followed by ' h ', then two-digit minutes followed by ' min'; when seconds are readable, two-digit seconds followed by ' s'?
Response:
2 h 33 min
